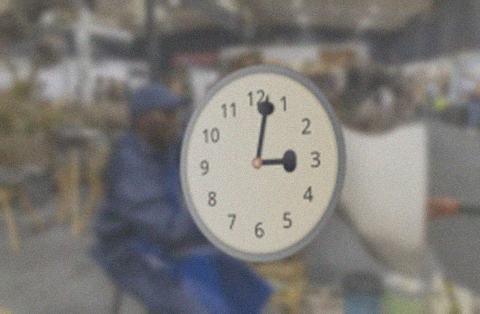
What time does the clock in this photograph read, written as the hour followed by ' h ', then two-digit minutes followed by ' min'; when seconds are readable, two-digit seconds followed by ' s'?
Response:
3 h 02 min
